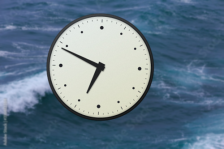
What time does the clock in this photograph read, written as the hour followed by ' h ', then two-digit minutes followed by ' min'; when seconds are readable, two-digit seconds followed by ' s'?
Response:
6 h 49 min
